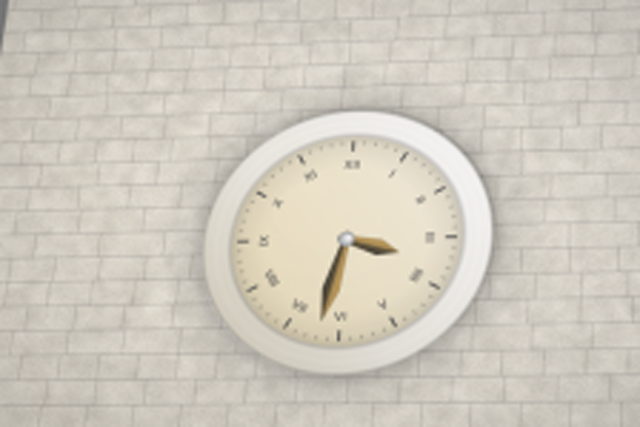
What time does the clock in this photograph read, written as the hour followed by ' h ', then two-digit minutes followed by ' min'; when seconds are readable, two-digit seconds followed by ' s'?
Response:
3 h 32 min
